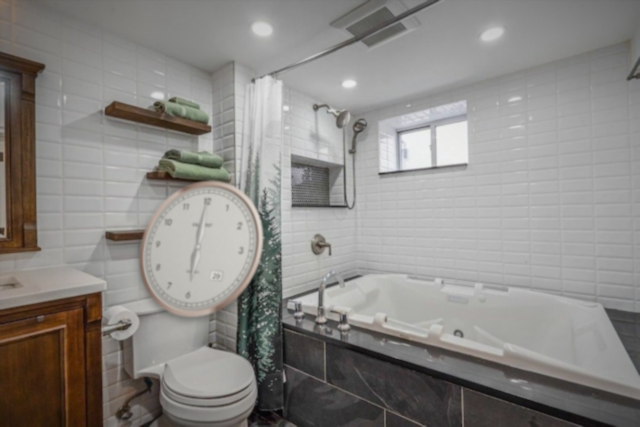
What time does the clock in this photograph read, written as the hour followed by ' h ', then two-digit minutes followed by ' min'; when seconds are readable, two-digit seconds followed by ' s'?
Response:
6 h 00 min
